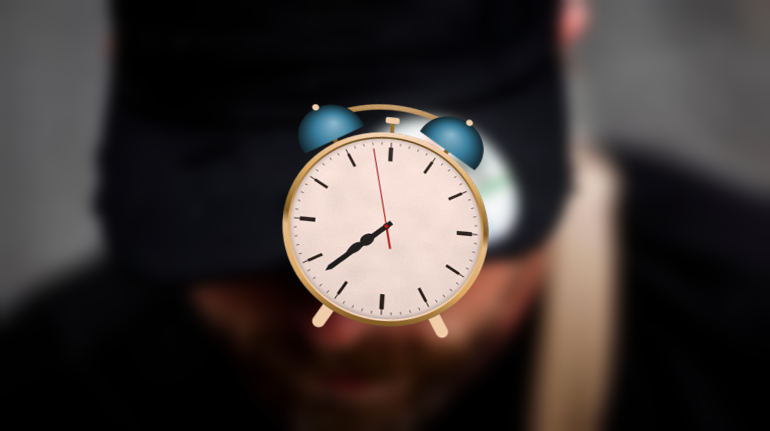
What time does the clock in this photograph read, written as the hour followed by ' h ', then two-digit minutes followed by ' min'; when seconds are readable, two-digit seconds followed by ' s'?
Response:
7 h 37 min 58 s
